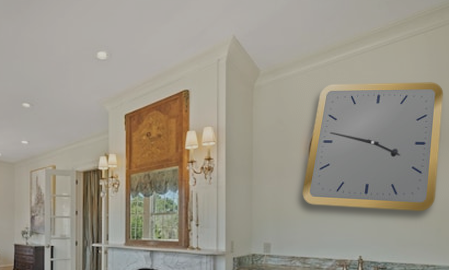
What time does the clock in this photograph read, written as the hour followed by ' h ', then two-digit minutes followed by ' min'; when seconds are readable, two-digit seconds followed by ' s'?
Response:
3 h 47 min
